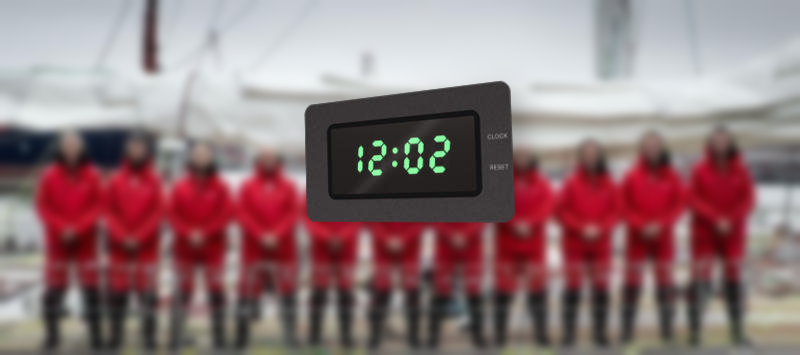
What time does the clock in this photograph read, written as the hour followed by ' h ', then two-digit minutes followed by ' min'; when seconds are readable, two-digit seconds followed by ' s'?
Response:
12 h 02 min
